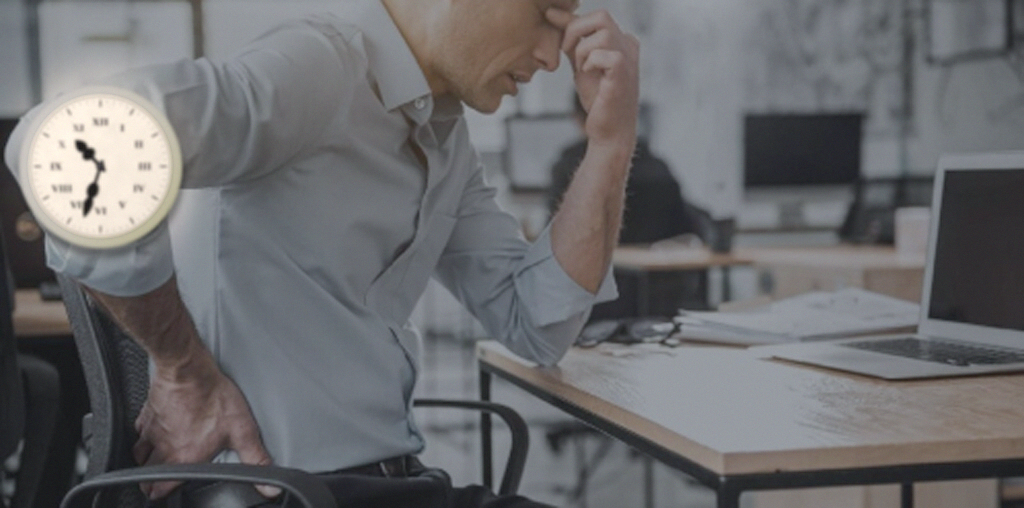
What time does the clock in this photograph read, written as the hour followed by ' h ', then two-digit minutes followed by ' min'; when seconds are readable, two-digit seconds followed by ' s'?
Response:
10 h 33 min
